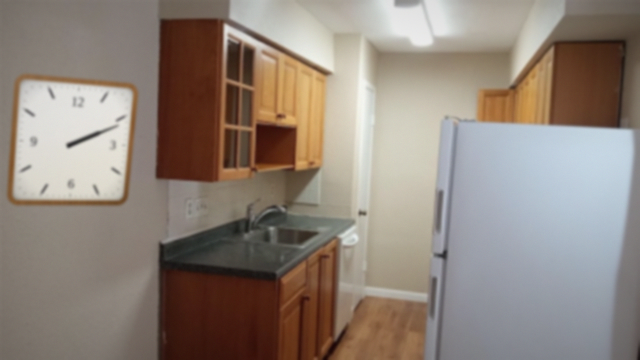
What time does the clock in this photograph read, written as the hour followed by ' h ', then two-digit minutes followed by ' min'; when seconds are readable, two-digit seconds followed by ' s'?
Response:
2 h 11 min
